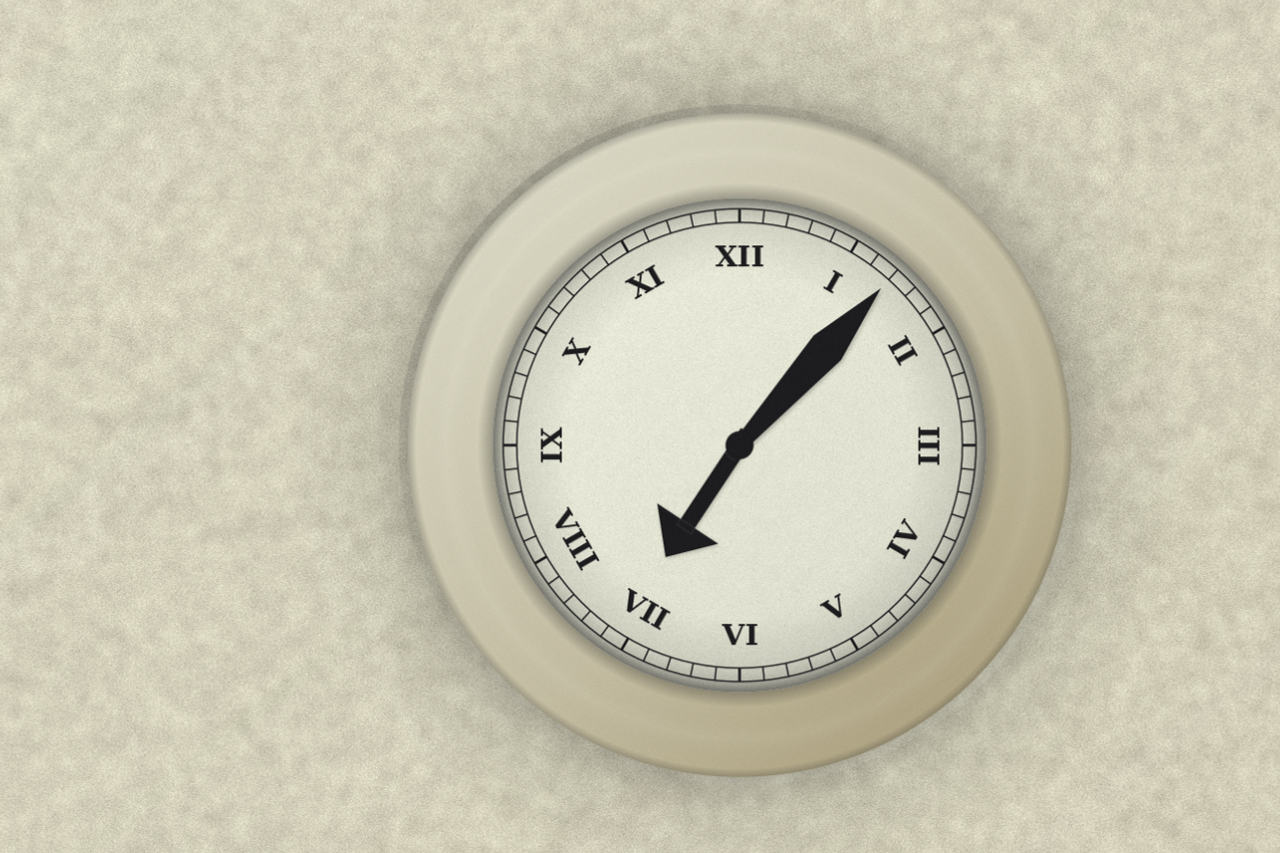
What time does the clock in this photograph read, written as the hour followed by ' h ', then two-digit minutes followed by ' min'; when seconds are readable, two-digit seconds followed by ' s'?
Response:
7 h 07 min
